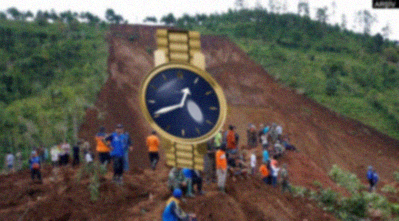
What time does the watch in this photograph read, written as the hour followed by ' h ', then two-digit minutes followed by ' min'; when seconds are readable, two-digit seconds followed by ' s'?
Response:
12 h 41 min
